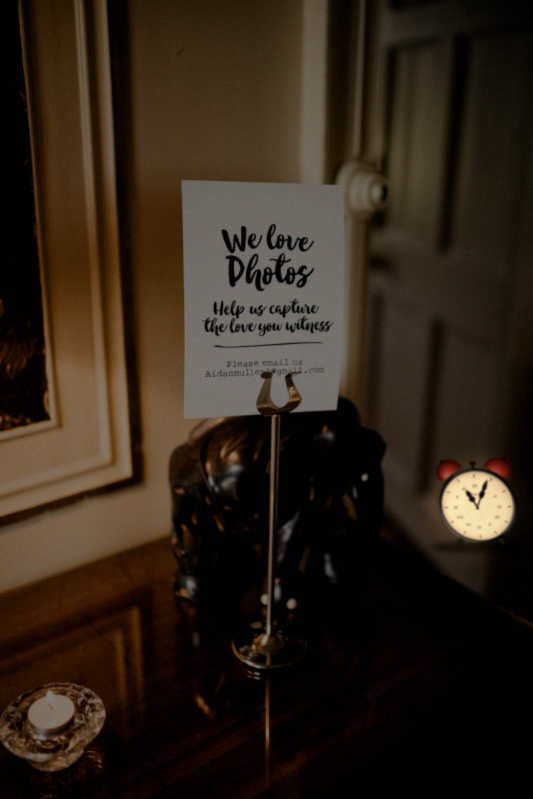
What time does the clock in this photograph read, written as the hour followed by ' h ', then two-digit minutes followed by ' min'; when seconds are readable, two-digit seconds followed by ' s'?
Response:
11 h 04 min
